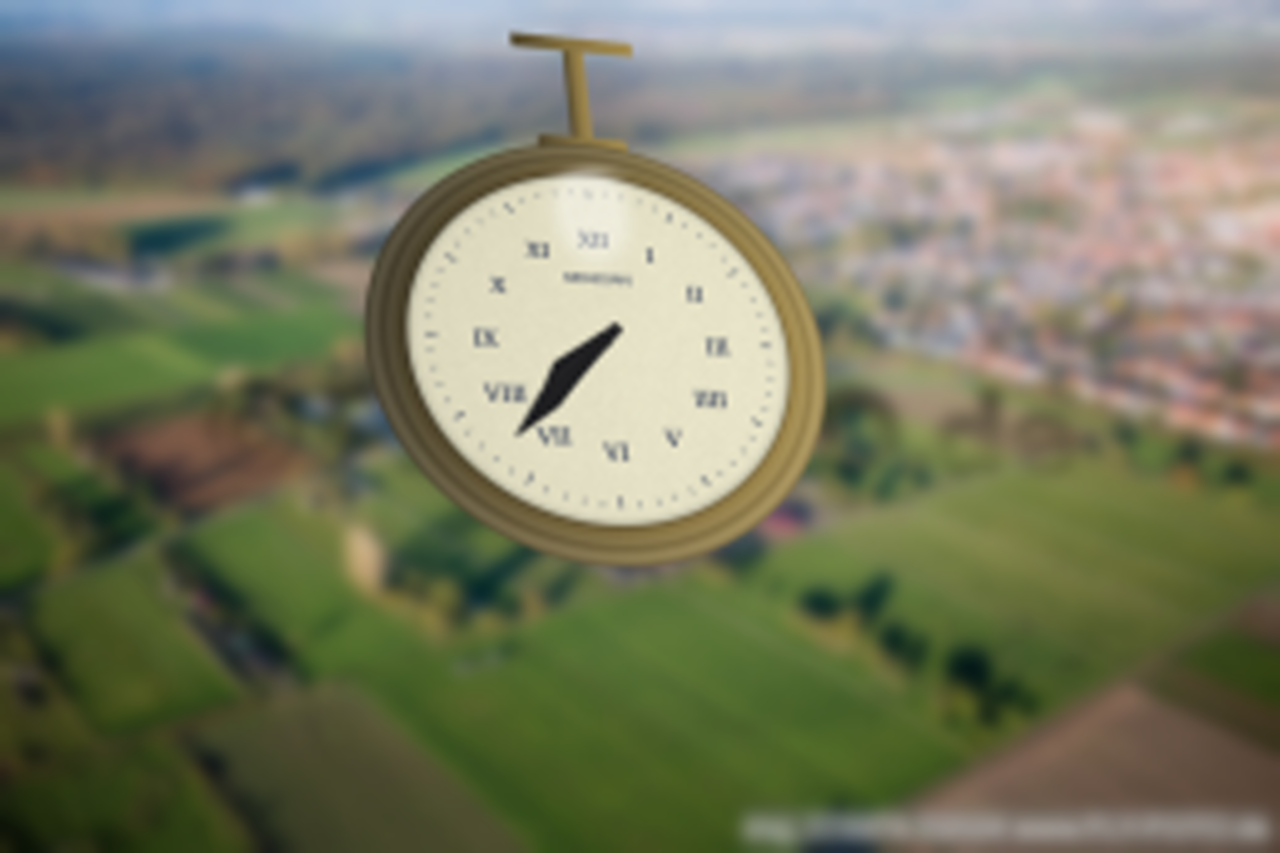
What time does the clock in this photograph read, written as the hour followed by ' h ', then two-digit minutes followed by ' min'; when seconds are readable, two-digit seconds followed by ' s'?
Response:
7 h 37 min
